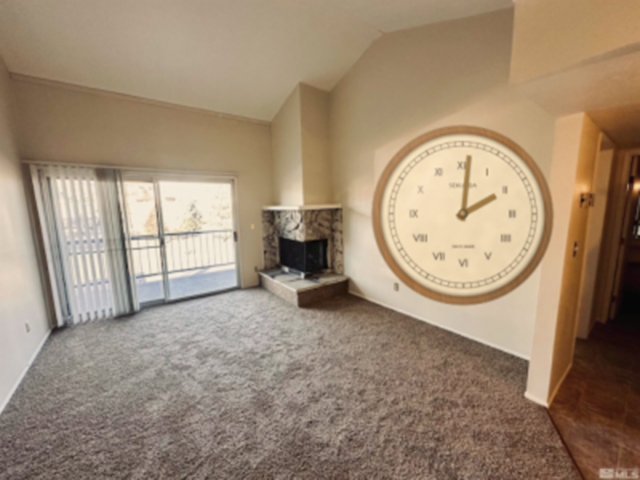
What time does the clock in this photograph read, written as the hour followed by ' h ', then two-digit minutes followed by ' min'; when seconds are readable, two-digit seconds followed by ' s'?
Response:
2 h 01 min
